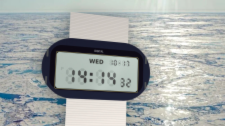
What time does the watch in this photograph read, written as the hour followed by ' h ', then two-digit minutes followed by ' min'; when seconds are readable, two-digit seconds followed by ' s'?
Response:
14 h 14 min 32 s
